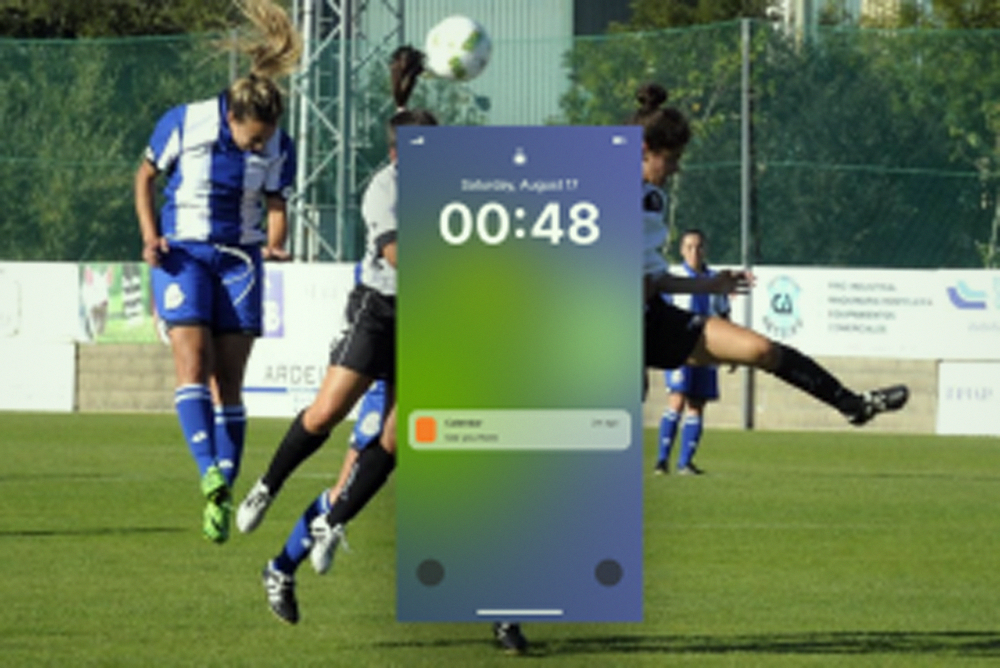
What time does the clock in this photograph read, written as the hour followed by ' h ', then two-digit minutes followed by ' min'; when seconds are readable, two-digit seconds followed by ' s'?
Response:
0 h 48 min
